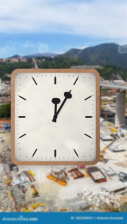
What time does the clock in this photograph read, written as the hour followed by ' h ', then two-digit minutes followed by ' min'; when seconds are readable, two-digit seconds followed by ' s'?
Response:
12 h 05 min
